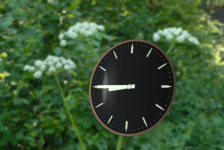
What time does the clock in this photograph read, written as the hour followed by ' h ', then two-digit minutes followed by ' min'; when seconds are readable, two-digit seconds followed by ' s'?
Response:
8 h 45 min
